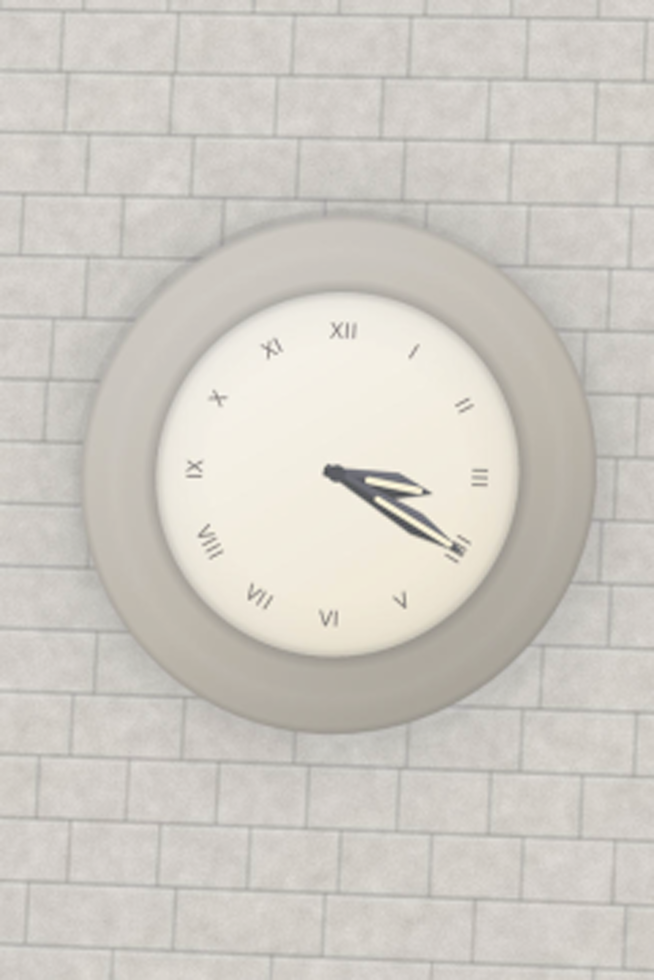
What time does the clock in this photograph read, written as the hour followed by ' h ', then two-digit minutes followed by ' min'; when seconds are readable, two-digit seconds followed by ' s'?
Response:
3 h 20 min
